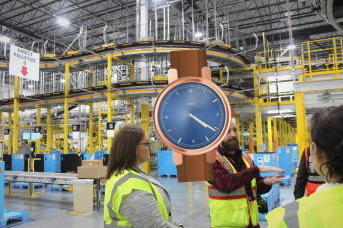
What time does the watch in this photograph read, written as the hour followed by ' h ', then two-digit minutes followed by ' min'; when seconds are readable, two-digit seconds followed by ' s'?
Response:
4 h 21 min
